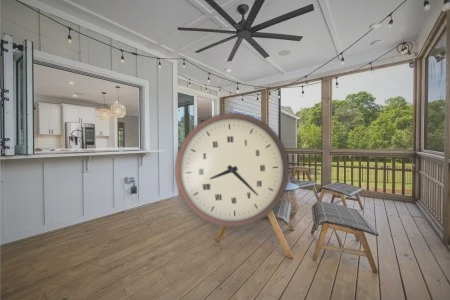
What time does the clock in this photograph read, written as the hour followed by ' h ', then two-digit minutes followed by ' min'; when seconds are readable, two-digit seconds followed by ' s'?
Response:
8 h 23 min
